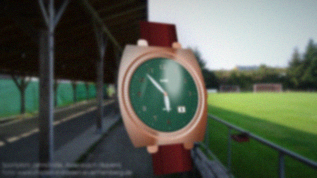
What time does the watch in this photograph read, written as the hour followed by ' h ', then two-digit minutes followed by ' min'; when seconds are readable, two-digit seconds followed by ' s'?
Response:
5 h 53 min
